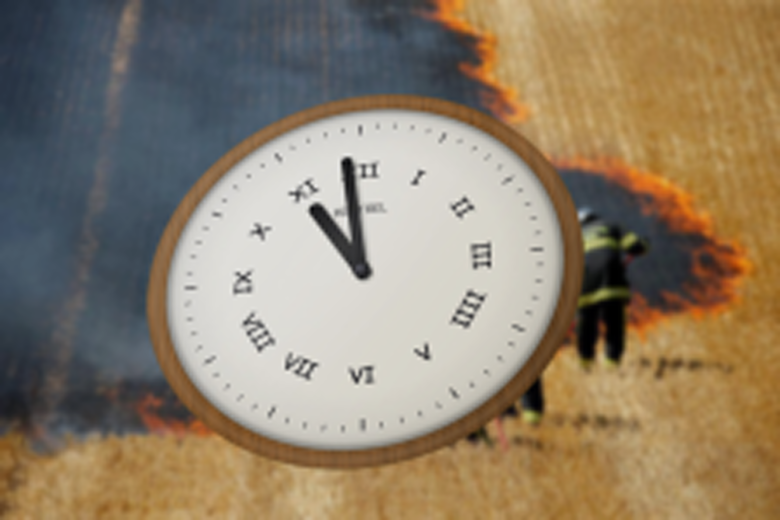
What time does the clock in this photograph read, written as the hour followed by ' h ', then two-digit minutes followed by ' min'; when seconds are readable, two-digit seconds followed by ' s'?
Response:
10 h 59 min
